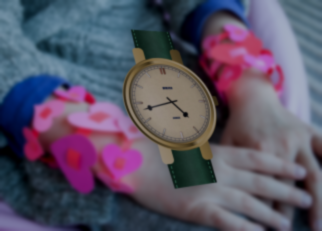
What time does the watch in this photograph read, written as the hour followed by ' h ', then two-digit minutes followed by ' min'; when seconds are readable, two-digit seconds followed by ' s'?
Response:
4 h 43 min
